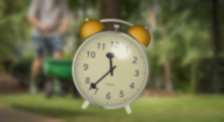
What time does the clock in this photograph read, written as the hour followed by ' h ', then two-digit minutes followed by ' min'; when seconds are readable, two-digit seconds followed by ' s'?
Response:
11 h 37 min
